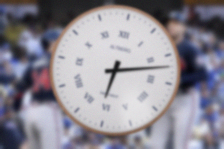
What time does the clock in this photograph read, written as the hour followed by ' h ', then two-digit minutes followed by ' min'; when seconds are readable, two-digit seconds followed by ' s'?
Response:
6 h 12 min
